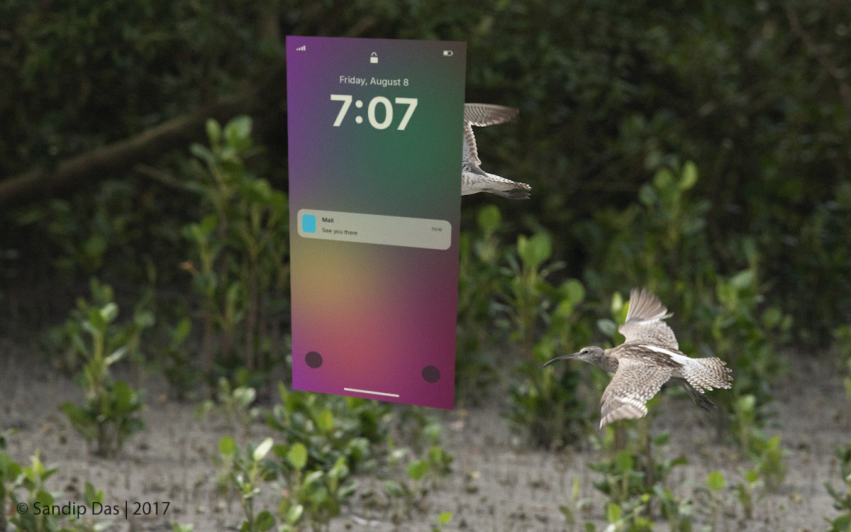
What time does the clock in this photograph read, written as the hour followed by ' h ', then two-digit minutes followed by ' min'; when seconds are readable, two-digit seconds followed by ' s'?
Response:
7 h 07 min
